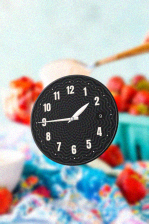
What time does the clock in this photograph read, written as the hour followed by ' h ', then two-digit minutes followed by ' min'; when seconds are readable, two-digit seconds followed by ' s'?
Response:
1 h 45 min
